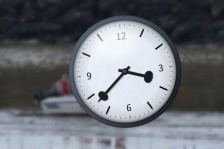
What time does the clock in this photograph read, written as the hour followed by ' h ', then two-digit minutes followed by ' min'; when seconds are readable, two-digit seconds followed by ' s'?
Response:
3 h 38 min
